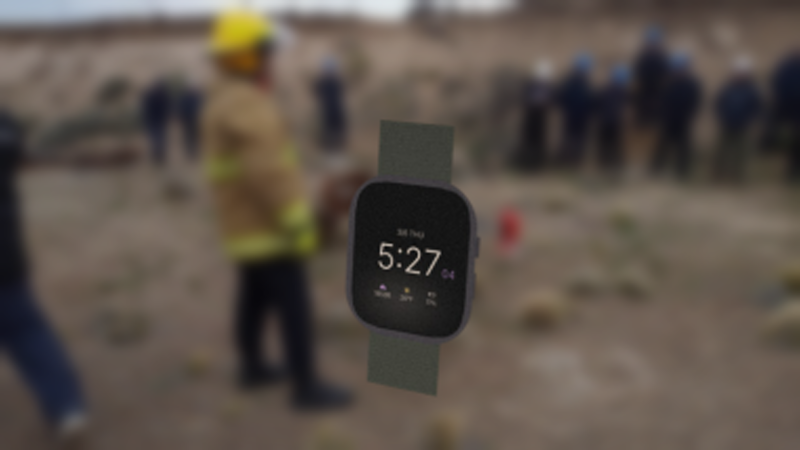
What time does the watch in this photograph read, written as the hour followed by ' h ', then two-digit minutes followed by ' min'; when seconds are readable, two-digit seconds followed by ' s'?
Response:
5 h 27 min
